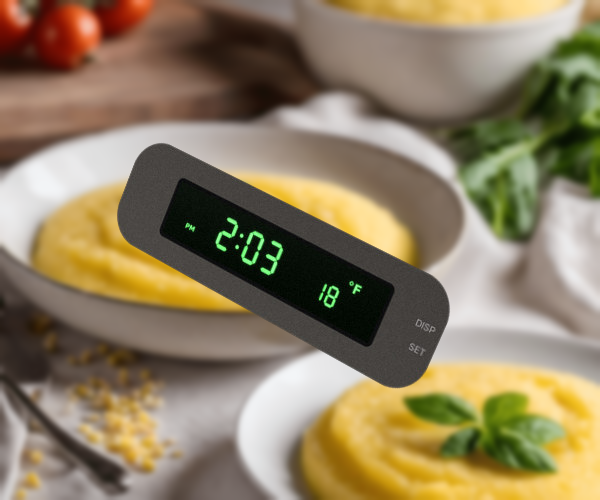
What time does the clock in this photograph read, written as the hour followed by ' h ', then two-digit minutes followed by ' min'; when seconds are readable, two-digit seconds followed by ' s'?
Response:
2 h 03 min
